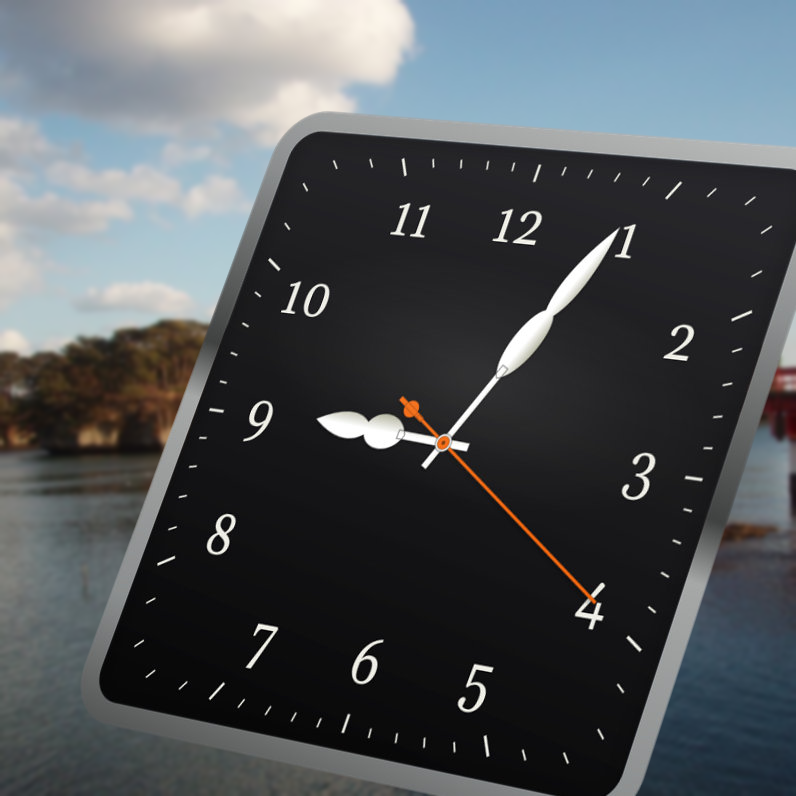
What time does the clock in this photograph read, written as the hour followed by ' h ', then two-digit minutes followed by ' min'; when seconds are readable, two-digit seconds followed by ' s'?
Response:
9 h 04 min 20 s
